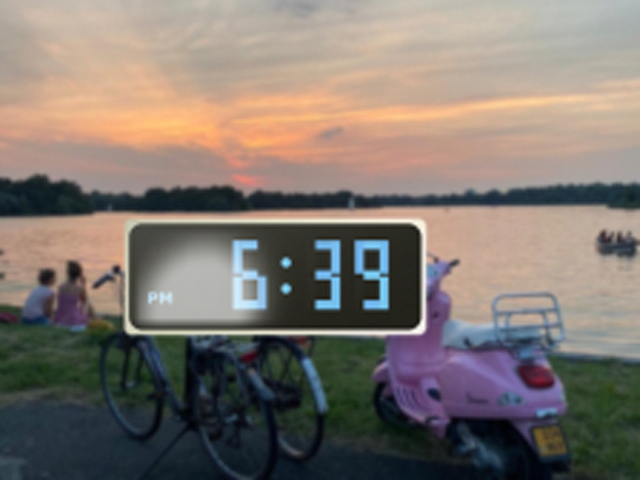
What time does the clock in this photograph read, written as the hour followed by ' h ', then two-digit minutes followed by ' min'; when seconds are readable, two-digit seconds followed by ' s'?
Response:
6 h 39 min
